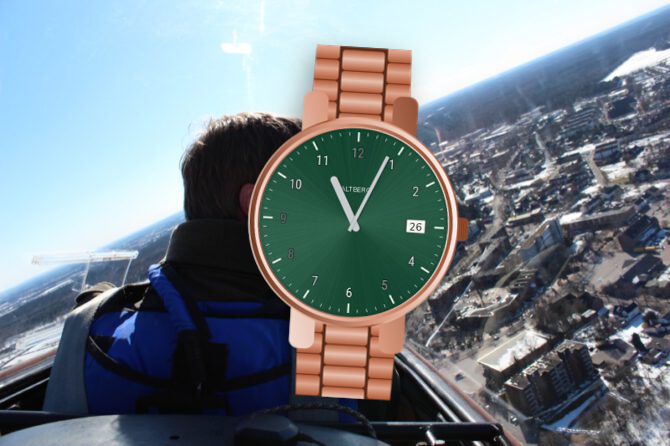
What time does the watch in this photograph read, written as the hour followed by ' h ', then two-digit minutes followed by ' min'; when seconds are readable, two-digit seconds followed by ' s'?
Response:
11 h 04 min
